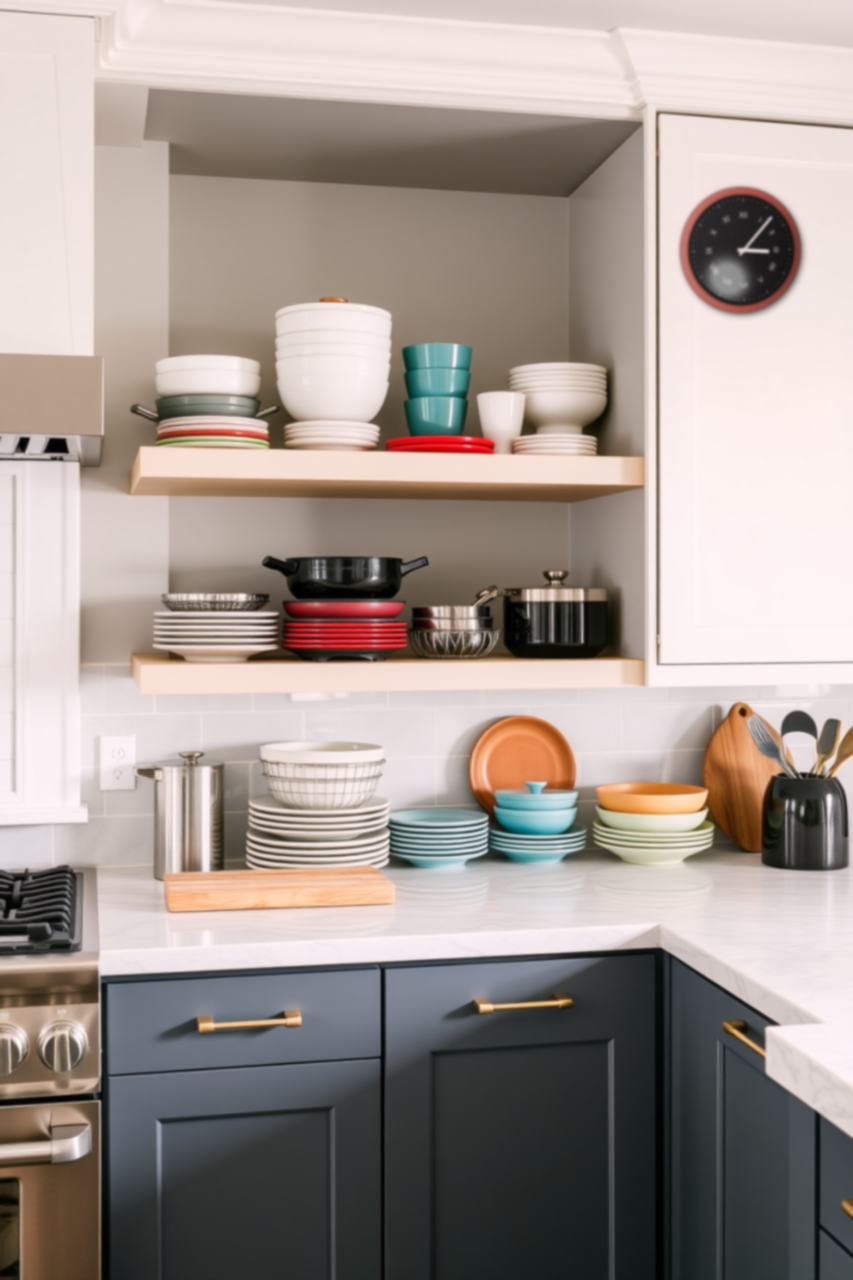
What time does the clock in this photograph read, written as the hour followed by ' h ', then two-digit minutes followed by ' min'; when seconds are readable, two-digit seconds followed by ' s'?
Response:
3 h 07 min
